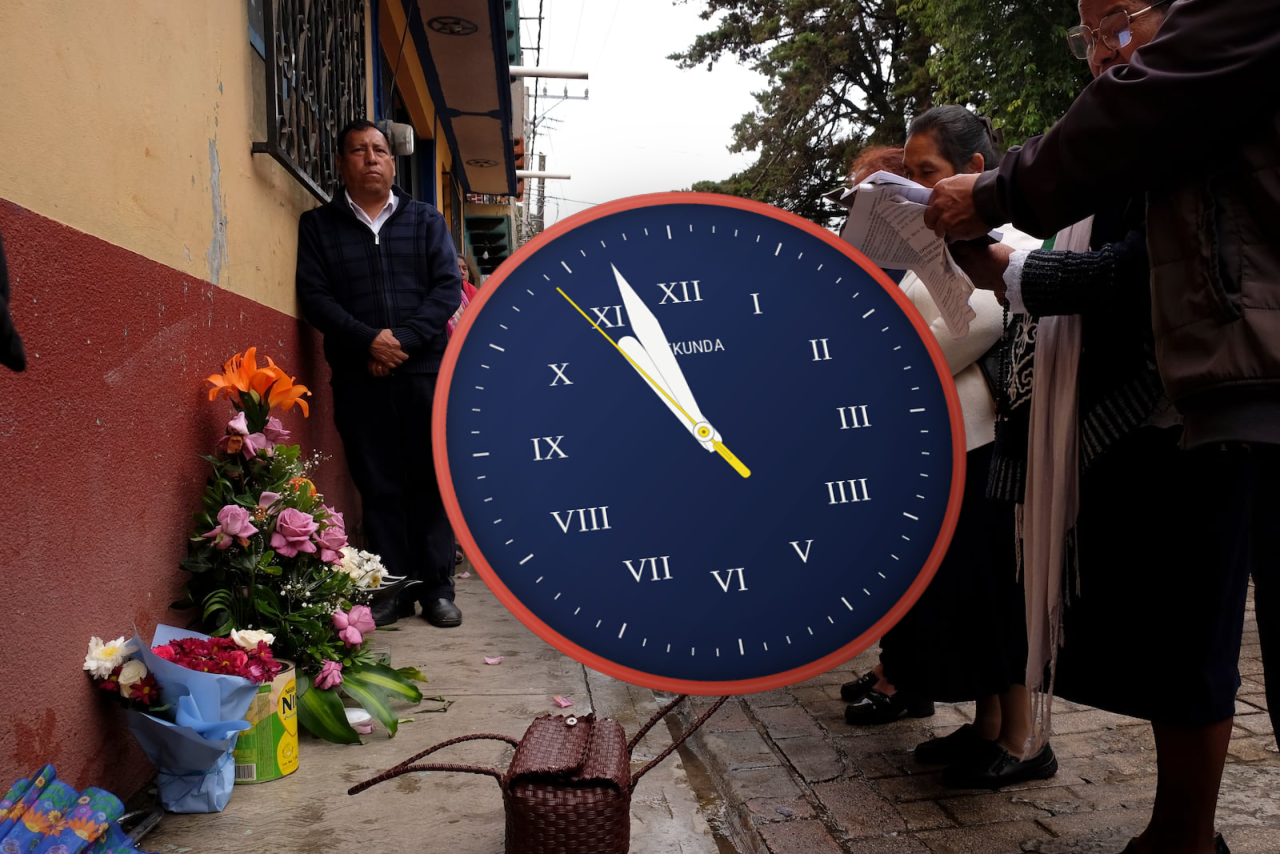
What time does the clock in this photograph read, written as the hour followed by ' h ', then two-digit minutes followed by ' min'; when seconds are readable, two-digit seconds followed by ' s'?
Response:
10 h 56 min 54 s
